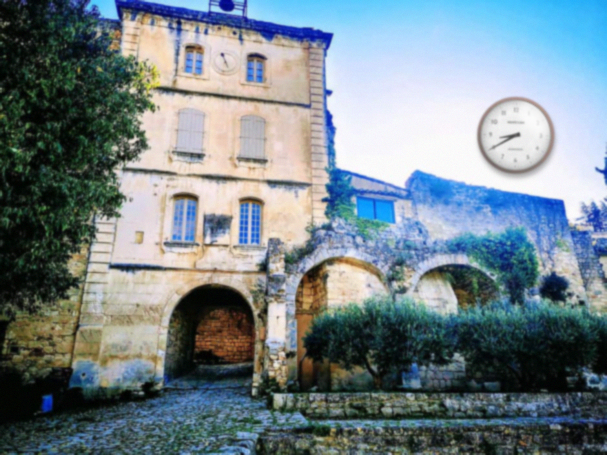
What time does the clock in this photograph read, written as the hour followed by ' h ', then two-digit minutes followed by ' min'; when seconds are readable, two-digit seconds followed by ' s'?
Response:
8 h 40 min
